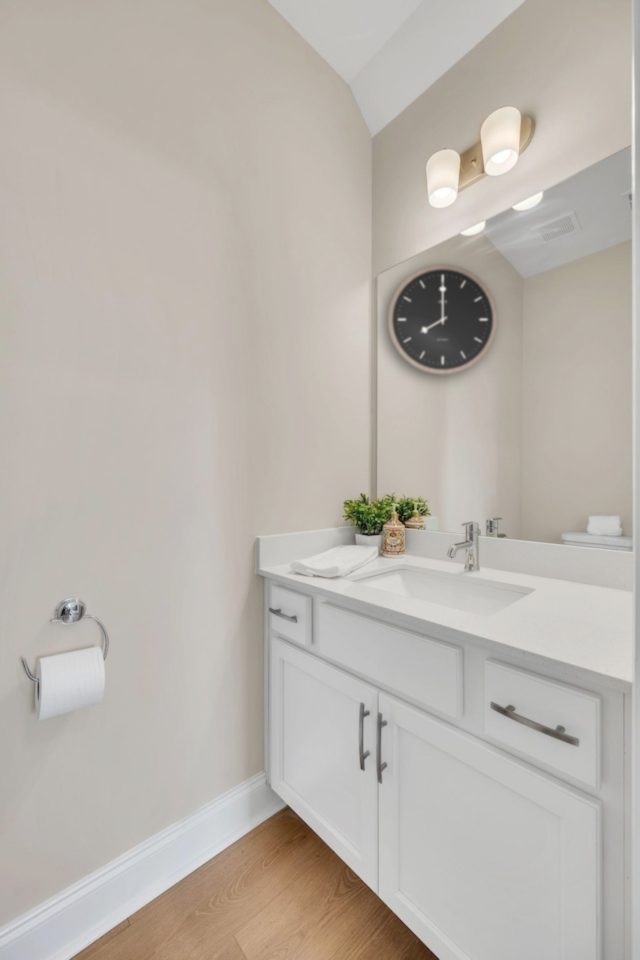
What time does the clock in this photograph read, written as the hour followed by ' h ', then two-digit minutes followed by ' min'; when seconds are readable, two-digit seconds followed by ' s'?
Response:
8 h 00 min
